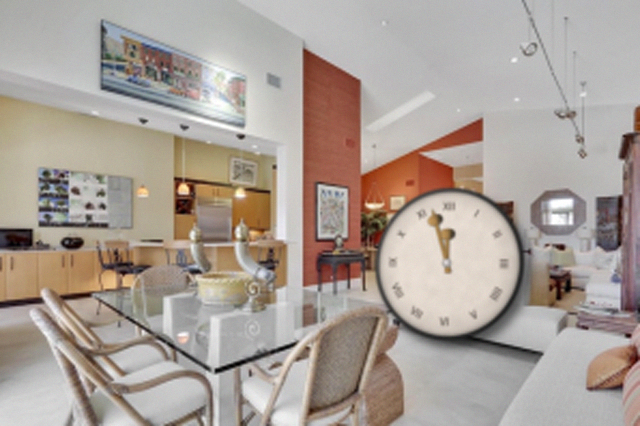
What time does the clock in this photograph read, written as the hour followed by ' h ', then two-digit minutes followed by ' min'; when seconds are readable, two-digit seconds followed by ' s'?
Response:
11 h 57 min
